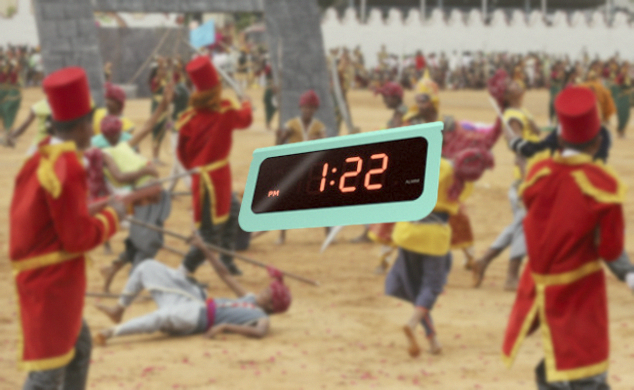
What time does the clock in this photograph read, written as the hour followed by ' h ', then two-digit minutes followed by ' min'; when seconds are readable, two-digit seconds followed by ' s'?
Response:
1 h 22 min
